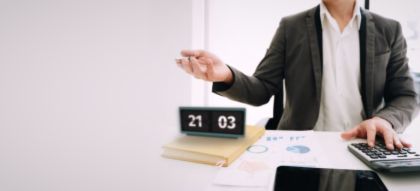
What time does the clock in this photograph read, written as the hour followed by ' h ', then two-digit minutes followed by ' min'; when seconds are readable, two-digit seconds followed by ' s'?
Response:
21 h 03 min
